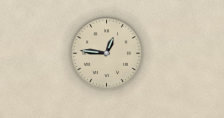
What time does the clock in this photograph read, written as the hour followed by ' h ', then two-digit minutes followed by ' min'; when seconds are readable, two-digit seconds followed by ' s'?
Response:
12 h 46 min
